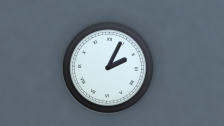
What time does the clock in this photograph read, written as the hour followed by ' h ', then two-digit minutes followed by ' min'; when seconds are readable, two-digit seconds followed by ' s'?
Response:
2 h 04 min
